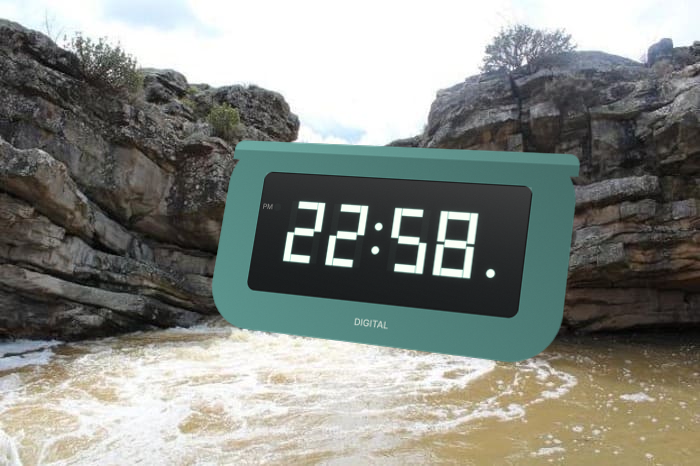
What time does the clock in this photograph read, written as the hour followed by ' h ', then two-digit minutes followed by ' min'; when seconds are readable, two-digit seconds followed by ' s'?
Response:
22 h 58 min
